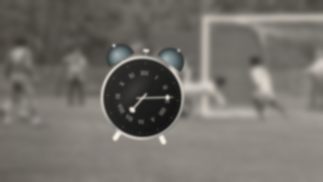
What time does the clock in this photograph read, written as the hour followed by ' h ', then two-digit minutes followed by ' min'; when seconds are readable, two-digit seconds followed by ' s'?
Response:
7 h 14 min
